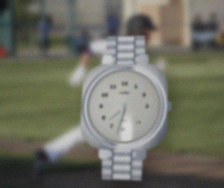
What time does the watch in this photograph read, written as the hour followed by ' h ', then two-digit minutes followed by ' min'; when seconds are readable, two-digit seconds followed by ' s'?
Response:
7 h 32 min
